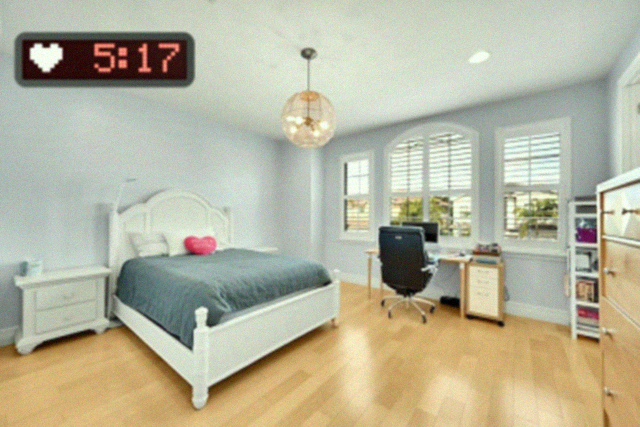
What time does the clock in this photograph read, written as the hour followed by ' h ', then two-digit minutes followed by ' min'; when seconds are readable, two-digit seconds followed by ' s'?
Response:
5 h 17 min
